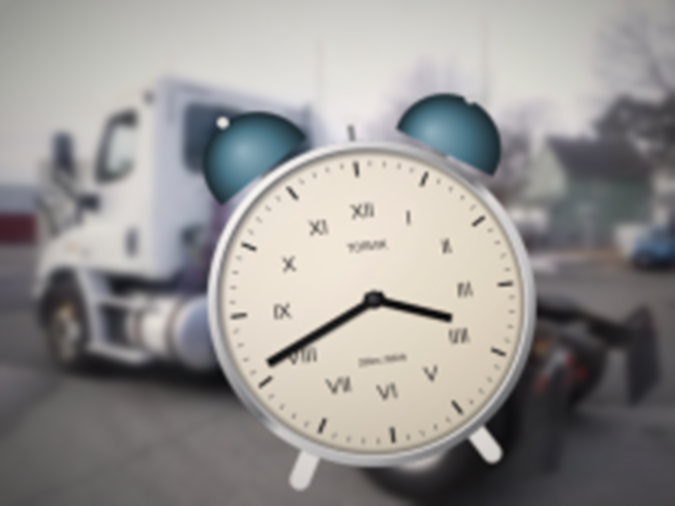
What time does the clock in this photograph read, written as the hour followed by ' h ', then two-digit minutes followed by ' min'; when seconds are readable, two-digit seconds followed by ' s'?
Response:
3 h 41 min
